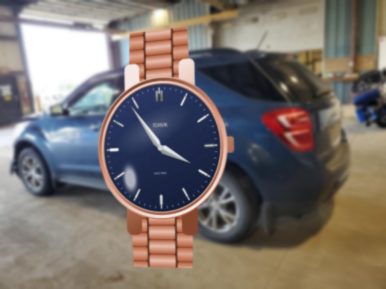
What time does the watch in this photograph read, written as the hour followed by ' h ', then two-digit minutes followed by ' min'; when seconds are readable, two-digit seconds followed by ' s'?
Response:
3 h 54 min
